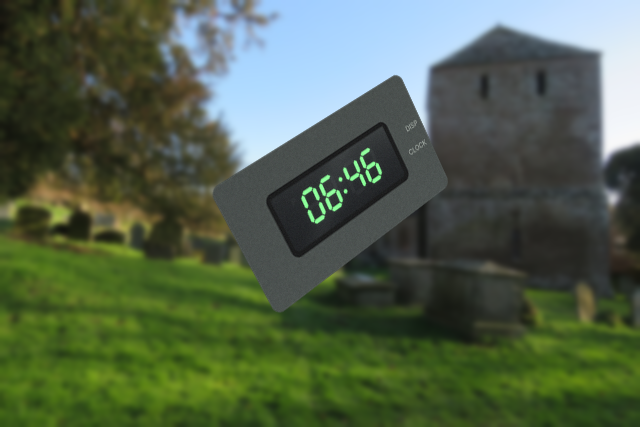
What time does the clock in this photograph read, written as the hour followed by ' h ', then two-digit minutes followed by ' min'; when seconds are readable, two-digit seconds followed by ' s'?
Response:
6 h 46 min
